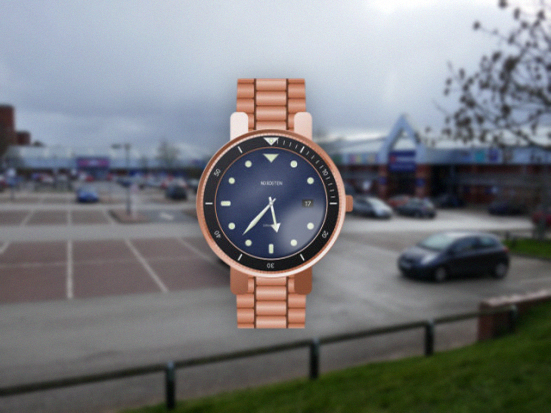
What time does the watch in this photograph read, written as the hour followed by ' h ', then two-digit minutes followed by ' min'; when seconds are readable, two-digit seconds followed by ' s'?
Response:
5 h 37 min
